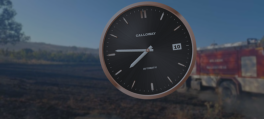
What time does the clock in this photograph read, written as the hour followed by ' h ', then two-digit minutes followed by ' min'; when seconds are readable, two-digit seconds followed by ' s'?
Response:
7 h 46 min
